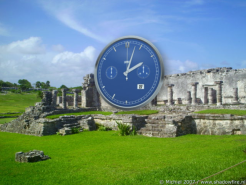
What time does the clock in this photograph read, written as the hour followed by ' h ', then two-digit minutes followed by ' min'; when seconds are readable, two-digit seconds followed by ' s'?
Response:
2 h 03 min
